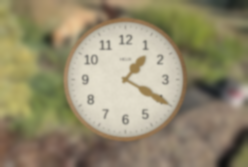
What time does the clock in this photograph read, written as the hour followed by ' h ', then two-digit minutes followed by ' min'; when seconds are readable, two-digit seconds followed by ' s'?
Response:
1 h 20 min
